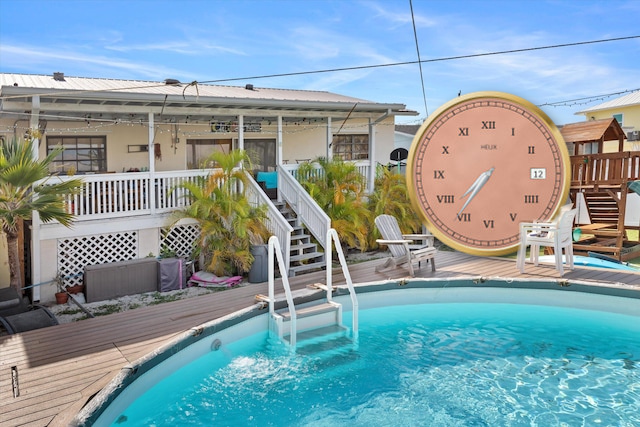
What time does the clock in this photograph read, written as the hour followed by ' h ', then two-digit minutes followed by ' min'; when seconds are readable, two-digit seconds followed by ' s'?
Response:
7 h 36 min
